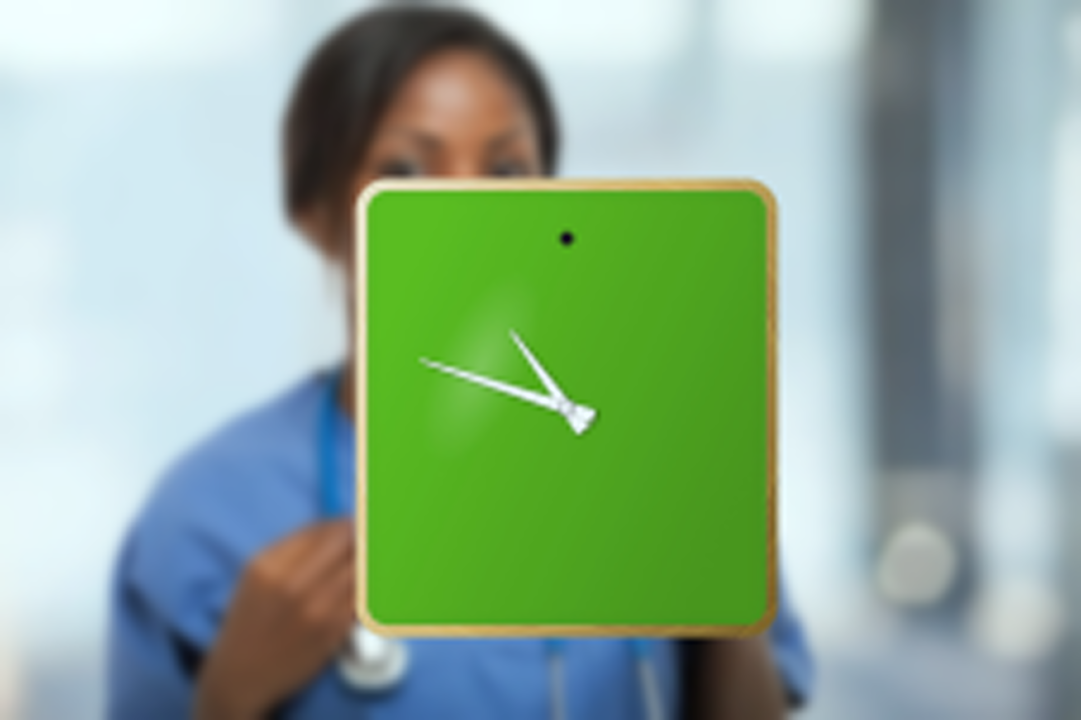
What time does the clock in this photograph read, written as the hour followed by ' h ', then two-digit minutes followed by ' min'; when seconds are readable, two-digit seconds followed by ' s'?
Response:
10 h 48 min
